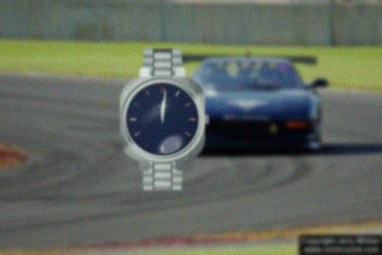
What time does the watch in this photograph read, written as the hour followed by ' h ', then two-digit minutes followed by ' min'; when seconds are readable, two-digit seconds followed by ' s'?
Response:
12 h 01 min
